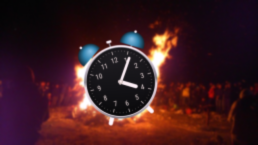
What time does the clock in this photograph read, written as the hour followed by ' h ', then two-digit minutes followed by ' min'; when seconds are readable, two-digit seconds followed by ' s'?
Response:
4 h 06 min
